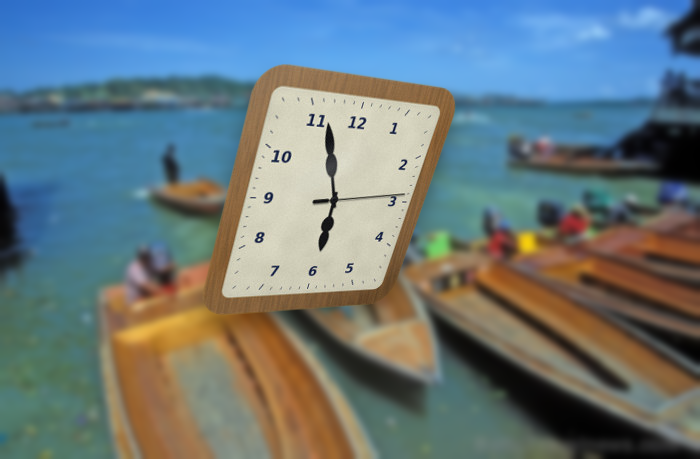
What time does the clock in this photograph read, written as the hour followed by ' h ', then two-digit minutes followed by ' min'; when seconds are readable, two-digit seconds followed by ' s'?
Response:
5 h 56 min 14 s
